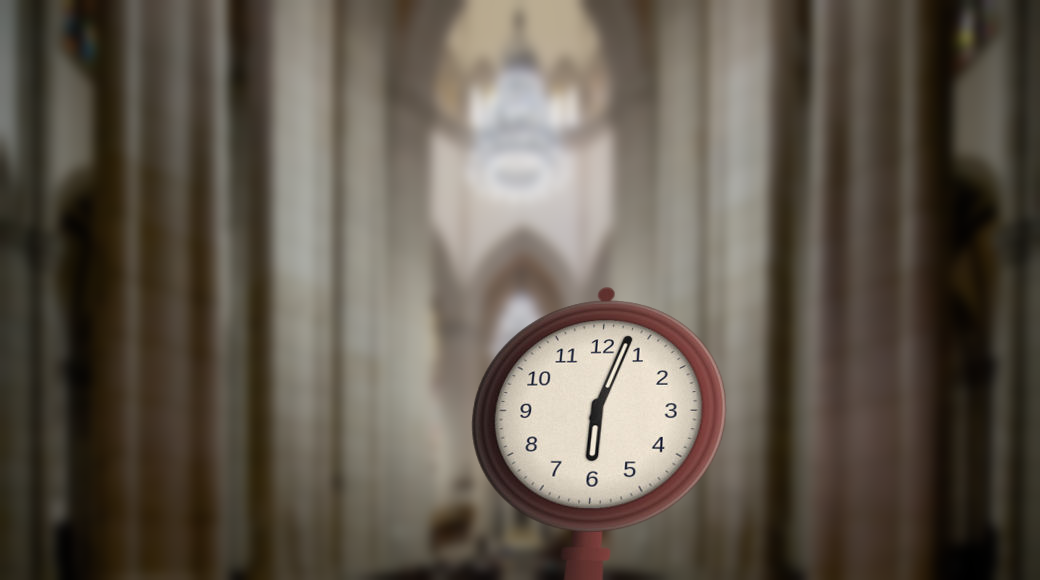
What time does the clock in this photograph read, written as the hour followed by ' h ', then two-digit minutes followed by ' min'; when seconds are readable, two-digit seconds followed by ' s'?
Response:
6 h 03 min
